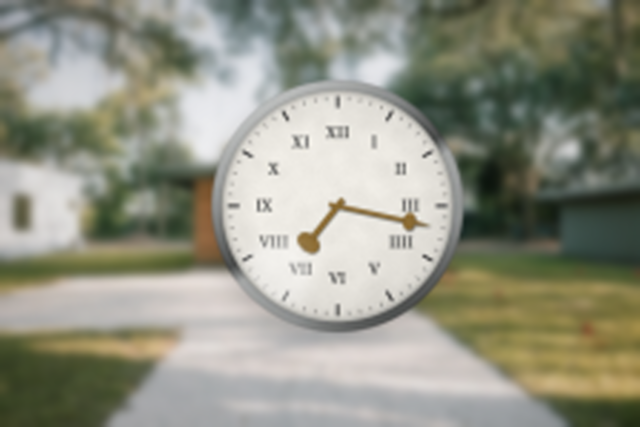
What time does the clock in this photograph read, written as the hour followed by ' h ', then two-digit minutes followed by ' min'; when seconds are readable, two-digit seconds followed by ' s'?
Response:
7 h 17 min
